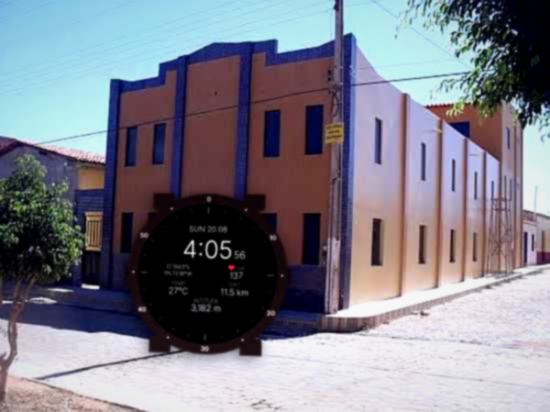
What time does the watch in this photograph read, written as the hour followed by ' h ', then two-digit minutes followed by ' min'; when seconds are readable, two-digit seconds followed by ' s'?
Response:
4 h 05 min
